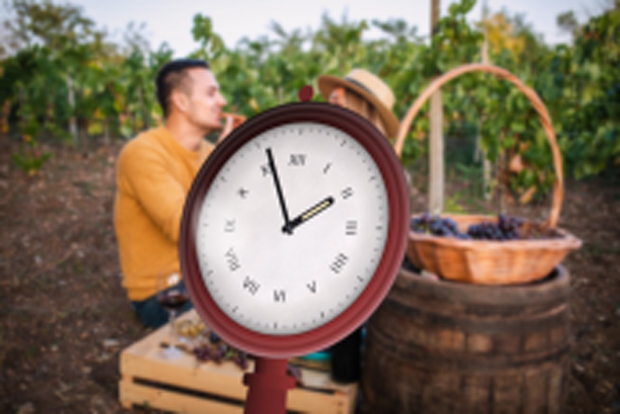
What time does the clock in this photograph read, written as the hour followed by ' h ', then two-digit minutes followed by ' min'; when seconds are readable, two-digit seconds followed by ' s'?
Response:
1 h 56 min
